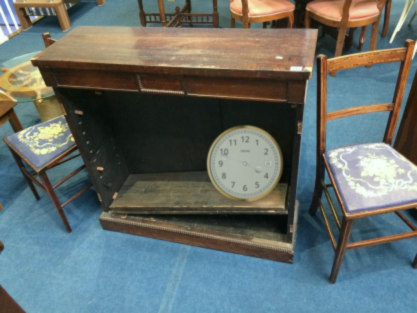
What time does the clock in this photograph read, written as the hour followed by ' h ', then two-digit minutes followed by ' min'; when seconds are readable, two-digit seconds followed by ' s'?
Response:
3 h 48 min
